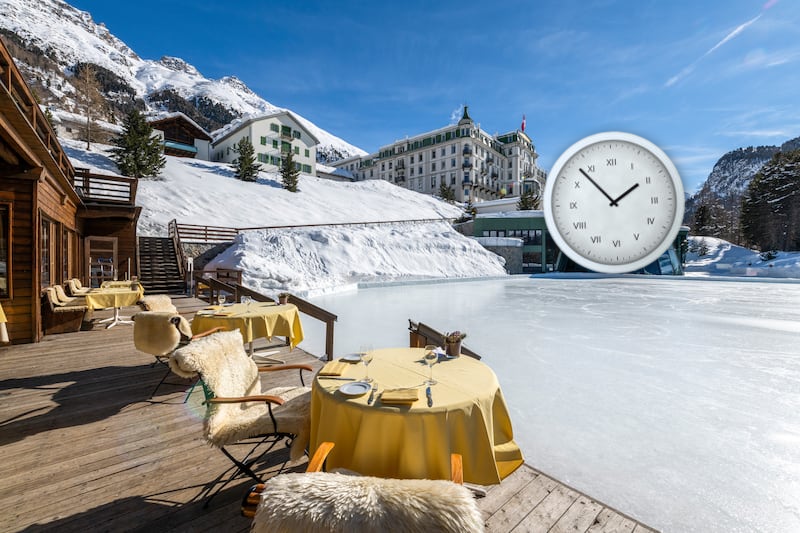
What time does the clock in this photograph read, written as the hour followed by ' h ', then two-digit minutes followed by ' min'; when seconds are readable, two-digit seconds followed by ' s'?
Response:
1 h 53 min
